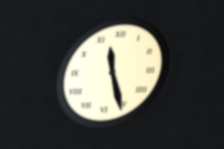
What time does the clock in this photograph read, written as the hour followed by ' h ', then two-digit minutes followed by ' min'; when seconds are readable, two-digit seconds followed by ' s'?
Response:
11 h 26 min
